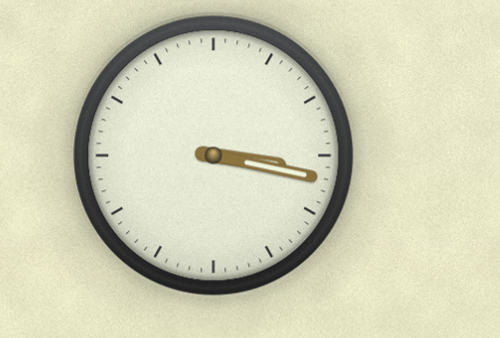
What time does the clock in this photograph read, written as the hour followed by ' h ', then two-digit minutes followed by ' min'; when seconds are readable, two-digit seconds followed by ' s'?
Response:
3 h 17 min
